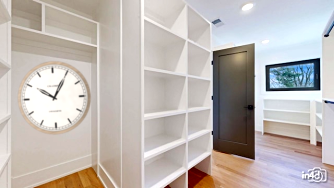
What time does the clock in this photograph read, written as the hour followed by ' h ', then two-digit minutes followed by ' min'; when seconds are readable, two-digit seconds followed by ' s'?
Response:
10 h 05 min
